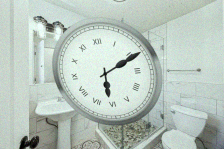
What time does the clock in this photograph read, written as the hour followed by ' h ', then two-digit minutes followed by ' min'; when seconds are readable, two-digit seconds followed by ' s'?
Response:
6 h 11 min
